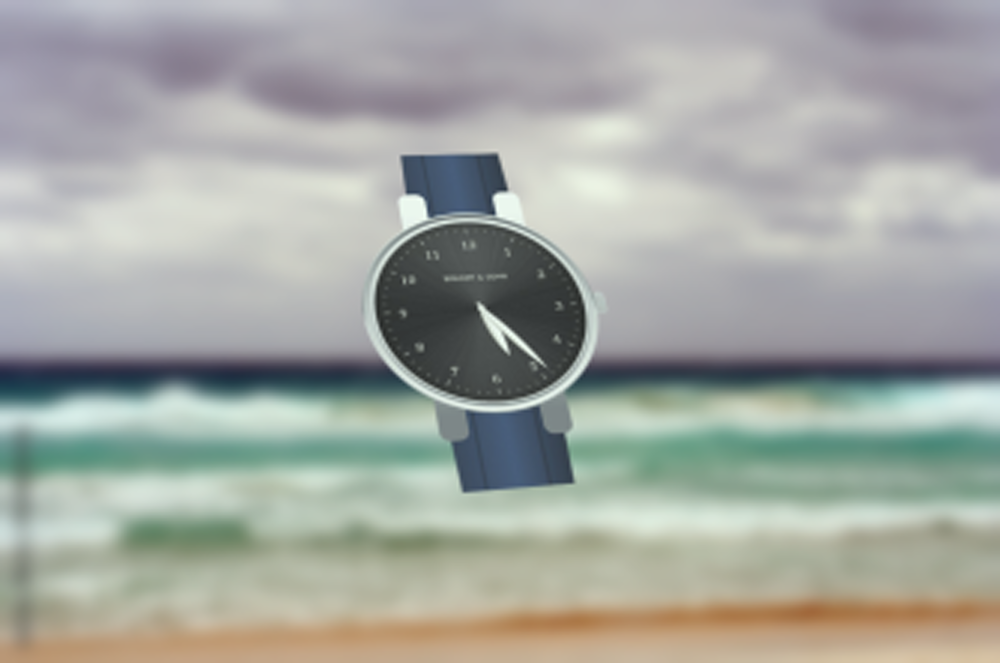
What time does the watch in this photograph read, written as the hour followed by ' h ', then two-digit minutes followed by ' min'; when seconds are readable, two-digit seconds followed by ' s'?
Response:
5 h 24 min
